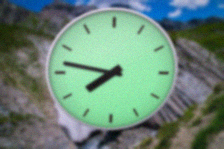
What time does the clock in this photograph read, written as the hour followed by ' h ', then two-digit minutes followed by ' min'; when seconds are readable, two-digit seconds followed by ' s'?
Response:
7 h 47 min
